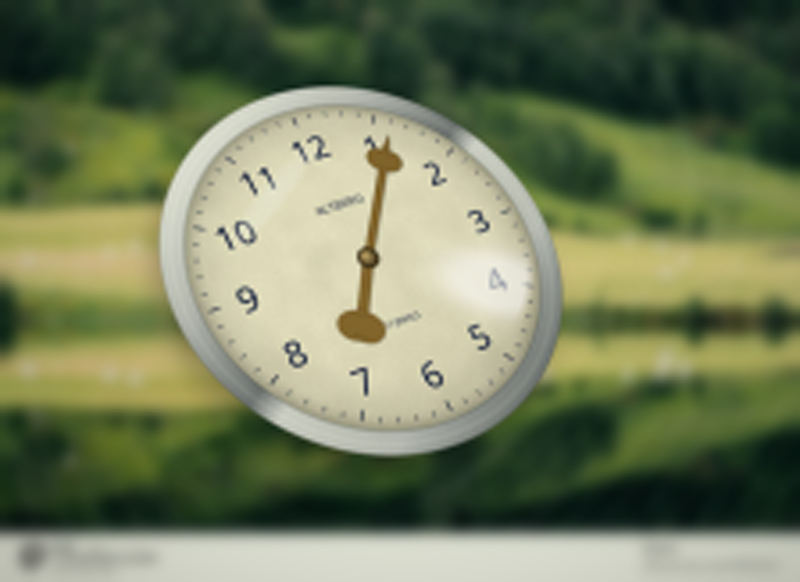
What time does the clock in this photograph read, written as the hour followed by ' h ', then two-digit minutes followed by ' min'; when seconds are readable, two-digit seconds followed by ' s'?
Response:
7 h 06 min
